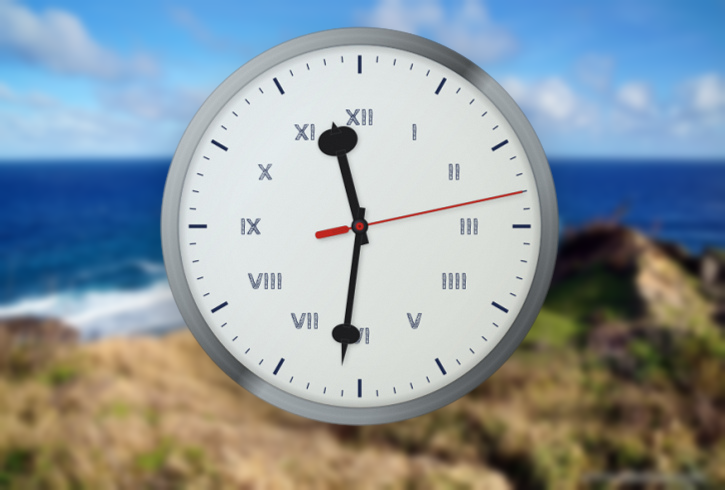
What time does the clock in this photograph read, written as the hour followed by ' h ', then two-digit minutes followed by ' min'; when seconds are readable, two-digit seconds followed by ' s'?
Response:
11 h 31 min 13 s
